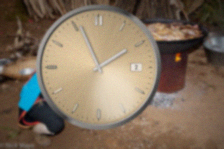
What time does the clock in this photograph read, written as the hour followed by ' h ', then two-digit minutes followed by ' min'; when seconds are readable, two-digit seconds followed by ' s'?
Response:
1 h 56 min
